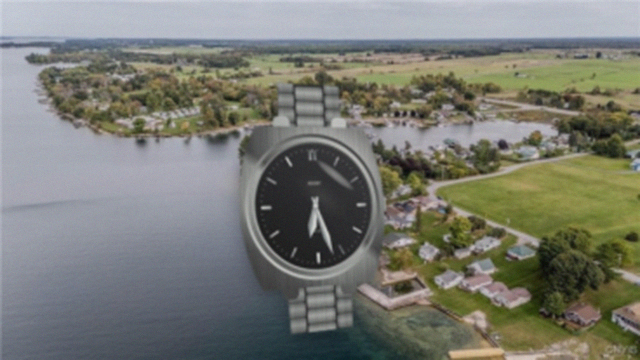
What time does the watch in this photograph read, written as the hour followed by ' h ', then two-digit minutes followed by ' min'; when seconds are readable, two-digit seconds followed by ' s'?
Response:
6 h 27 min
